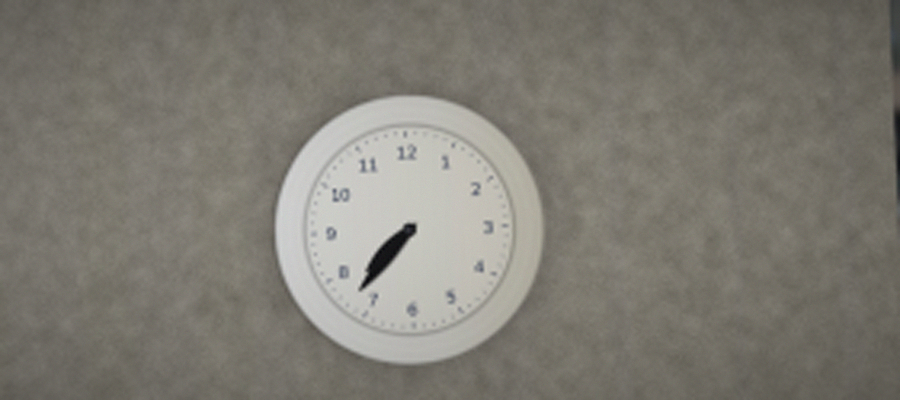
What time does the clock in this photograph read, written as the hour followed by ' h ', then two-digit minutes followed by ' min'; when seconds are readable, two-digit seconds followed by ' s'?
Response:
7 h 37 min
